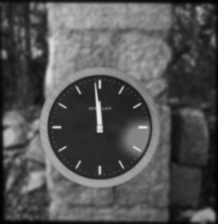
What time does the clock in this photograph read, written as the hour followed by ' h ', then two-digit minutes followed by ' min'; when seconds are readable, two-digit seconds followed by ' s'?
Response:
11 h 59 min
